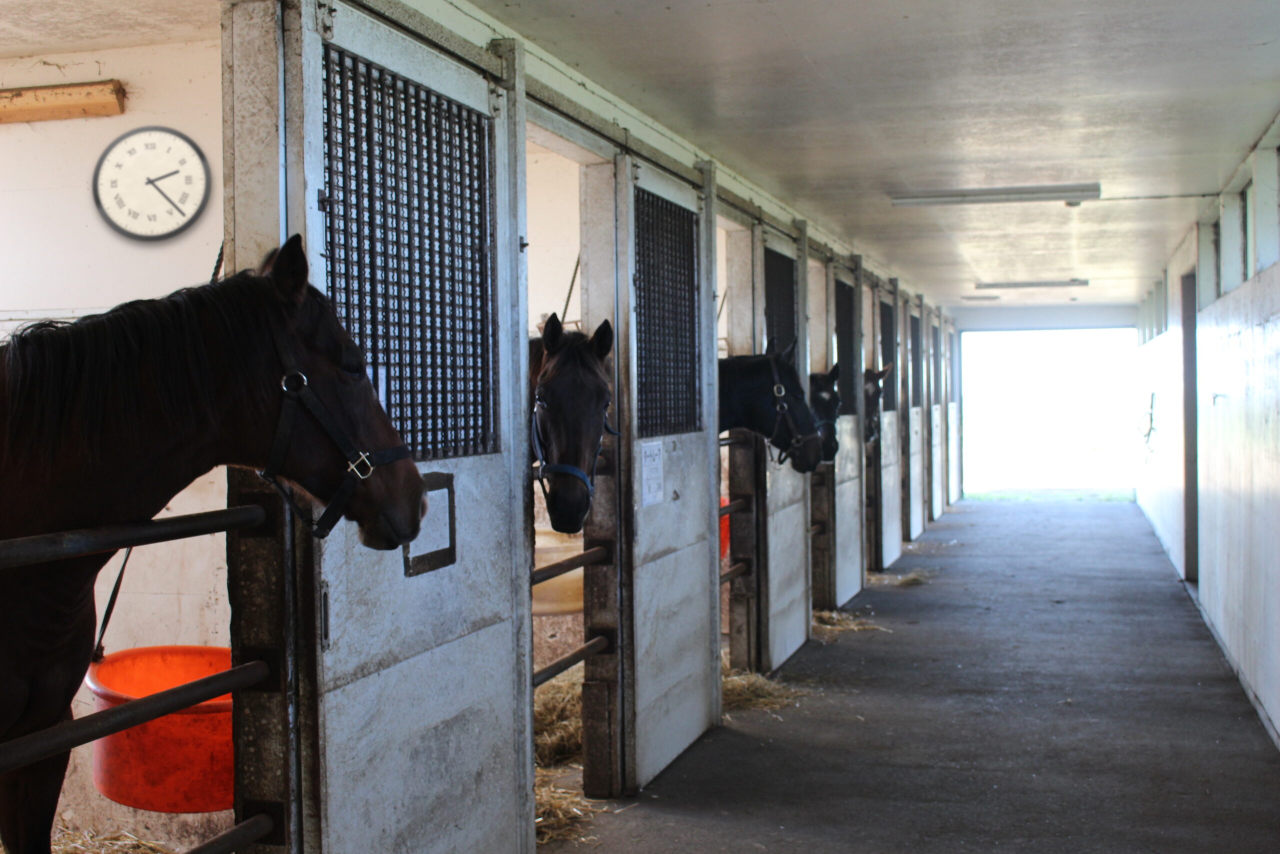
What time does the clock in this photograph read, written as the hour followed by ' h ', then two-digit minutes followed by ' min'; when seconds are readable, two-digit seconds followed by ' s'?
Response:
2 h 23 min
